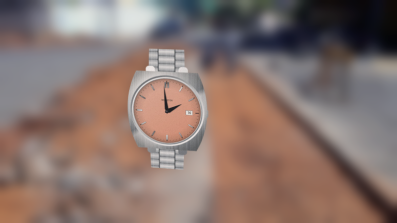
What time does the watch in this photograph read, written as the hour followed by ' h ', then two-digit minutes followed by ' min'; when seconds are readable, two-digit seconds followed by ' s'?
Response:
1 h 59 min
